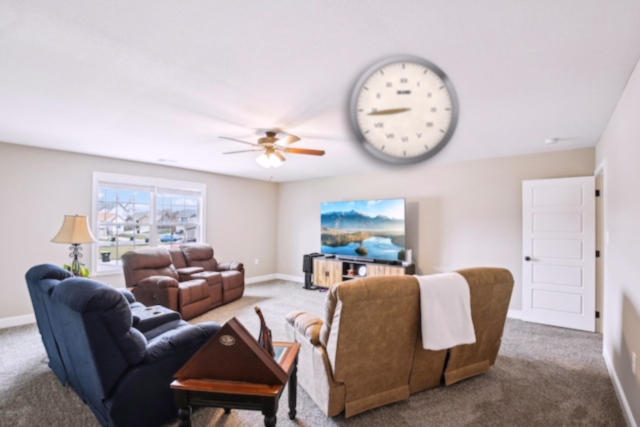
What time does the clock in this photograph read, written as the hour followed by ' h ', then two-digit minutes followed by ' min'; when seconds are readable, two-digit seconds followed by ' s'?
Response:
8 h 44 min
